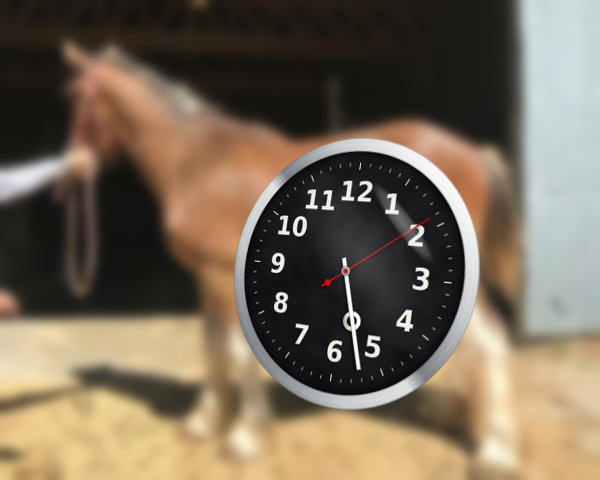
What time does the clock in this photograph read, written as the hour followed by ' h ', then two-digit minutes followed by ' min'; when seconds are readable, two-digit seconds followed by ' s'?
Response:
5 h 27 min 09 s
